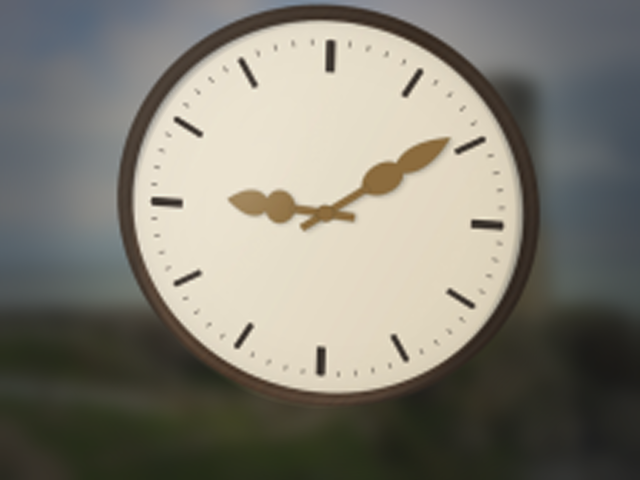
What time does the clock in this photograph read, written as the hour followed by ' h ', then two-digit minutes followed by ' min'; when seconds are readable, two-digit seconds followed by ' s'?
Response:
9 h 09 min
